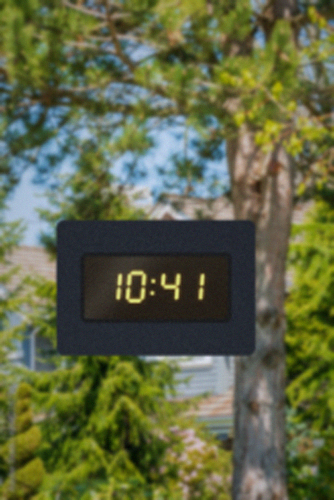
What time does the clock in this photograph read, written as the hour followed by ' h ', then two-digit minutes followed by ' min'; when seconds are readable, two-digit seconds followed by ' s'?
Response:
10 h 41 min
